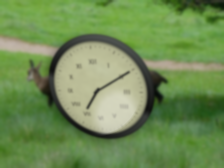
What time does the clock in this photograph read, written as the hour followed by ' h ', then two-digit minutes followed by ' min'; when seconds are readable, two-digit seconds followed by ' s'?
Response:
7 h 10 min
